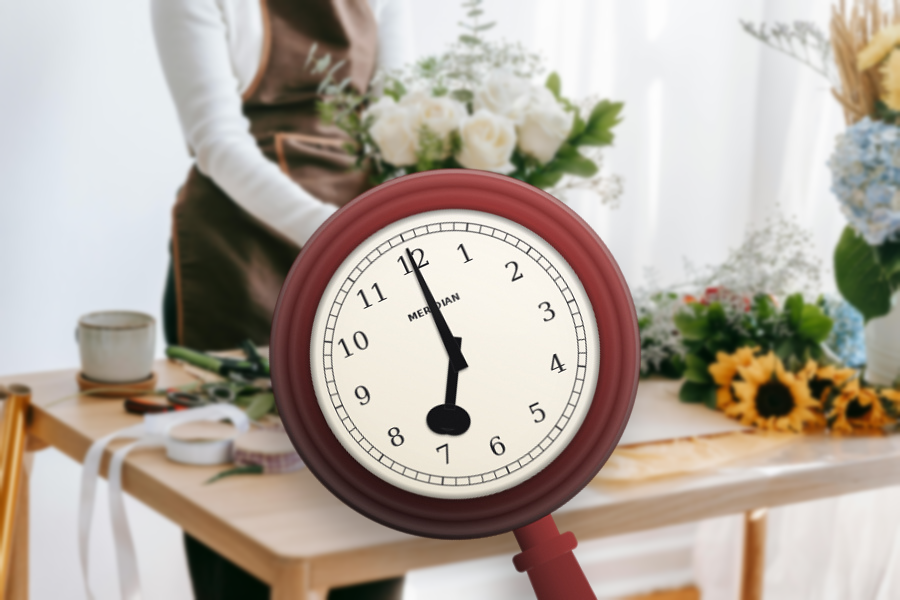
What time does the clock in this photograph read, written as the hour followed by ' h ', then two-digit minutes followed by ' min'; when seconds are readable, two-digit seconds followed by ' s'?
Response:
7 h 00 min
